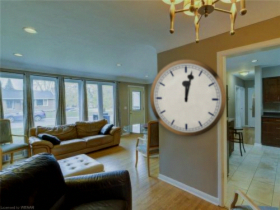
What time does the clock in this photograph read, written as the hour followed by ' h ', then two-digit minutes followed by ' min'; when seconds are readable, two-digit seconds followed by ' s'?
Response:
12 h 02 min
